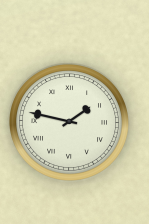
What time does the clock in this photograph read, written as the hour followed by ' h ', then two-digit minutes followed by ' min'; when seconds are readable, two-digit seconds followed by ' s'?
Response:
1 h 47 min
